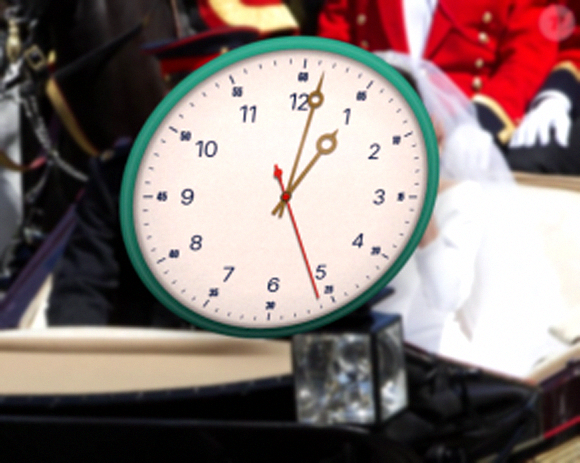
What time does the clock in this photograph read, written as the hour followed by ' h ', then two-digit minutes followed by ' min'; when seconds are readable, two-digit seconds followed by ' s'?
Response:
1 h 01 min 26 s
